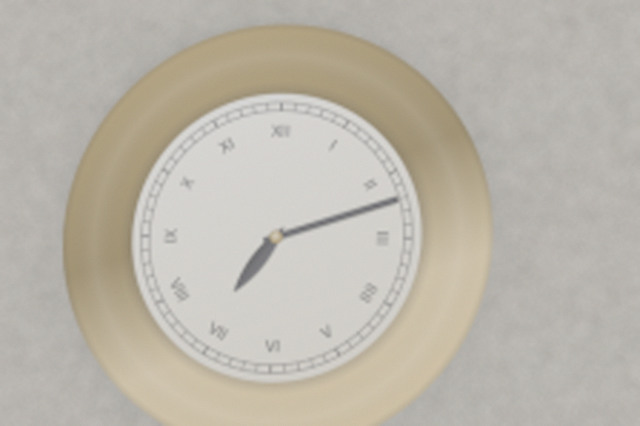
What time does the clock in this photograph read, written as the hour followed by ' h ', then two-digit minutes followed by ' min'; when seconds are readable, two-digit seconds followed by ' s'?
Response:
7 h 12 min
